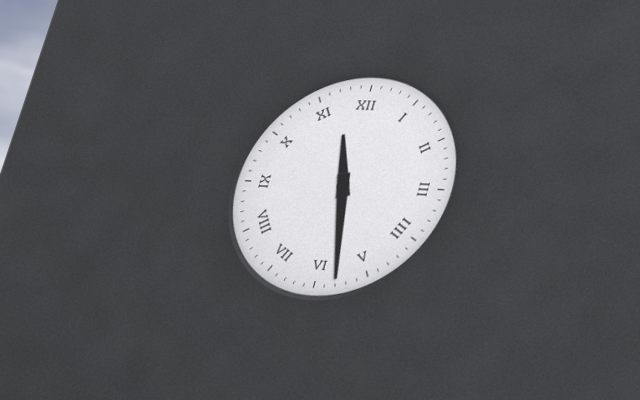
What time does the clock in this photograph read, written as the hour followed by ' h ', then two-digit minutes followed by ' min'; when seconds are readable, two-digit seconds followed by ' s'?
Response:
11 h 28 min
